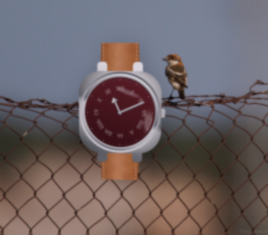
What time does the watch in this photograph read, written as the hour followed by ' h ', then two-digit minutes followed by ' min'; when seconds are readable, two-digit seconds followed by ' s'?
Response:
11 h 11 min
